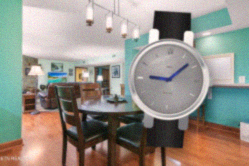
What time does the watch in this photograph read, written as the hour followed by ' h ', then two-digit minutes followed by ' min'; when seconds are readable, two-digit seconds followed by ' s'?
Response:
9 h 08 min
